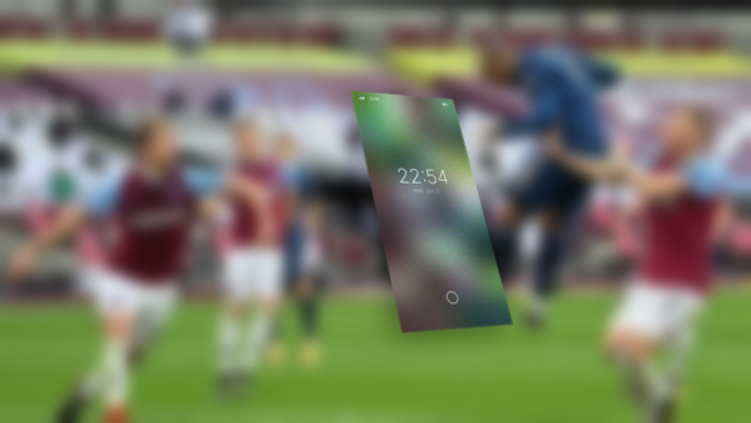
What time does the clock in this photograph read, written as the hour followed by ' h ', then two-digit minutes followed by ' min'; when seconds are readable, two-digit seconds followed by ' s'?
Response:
22 h 54 min
